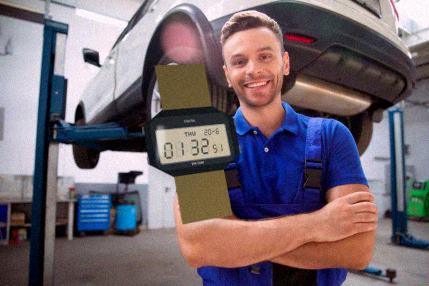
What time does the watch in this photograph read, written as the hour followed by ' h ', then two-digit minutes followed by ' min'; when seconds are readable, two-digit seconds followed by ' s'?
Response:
1 h 32 min 51 s
